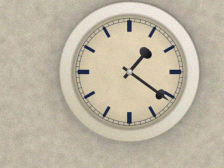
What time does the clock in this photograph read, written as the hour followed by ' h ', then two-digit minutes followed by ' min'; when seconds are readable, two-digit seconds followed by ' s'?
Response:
1 h 21 min
